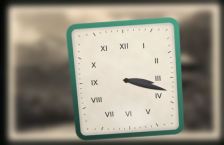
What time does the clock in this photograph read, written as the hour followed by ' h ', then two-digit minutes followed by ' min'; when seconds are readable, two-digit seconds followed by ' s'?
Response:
3 h 18 min
